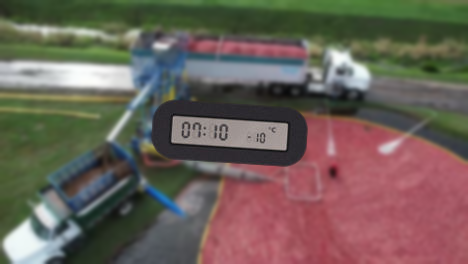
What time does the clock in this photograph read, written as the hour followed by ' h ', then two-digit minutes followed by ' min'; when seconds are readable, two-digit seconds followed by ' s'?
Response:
7 h 10 min
